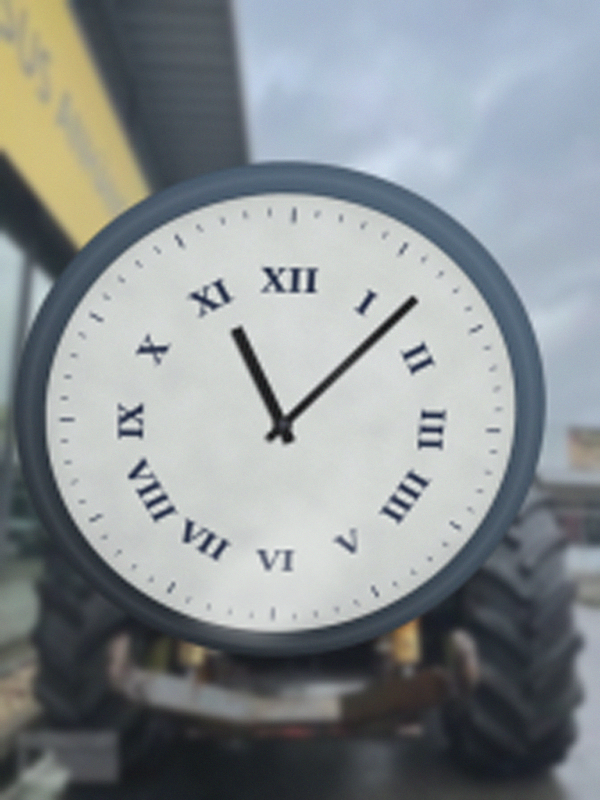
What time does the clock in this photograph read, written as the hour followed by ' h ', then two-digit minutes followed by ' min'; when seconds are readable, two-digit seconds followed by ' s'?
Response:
11 h 07 min
